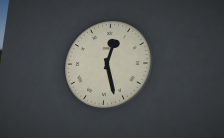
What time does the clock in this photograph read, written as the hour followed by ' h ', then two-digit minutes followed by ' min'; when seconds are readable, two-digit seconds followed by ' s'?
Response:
12 h 27 min
